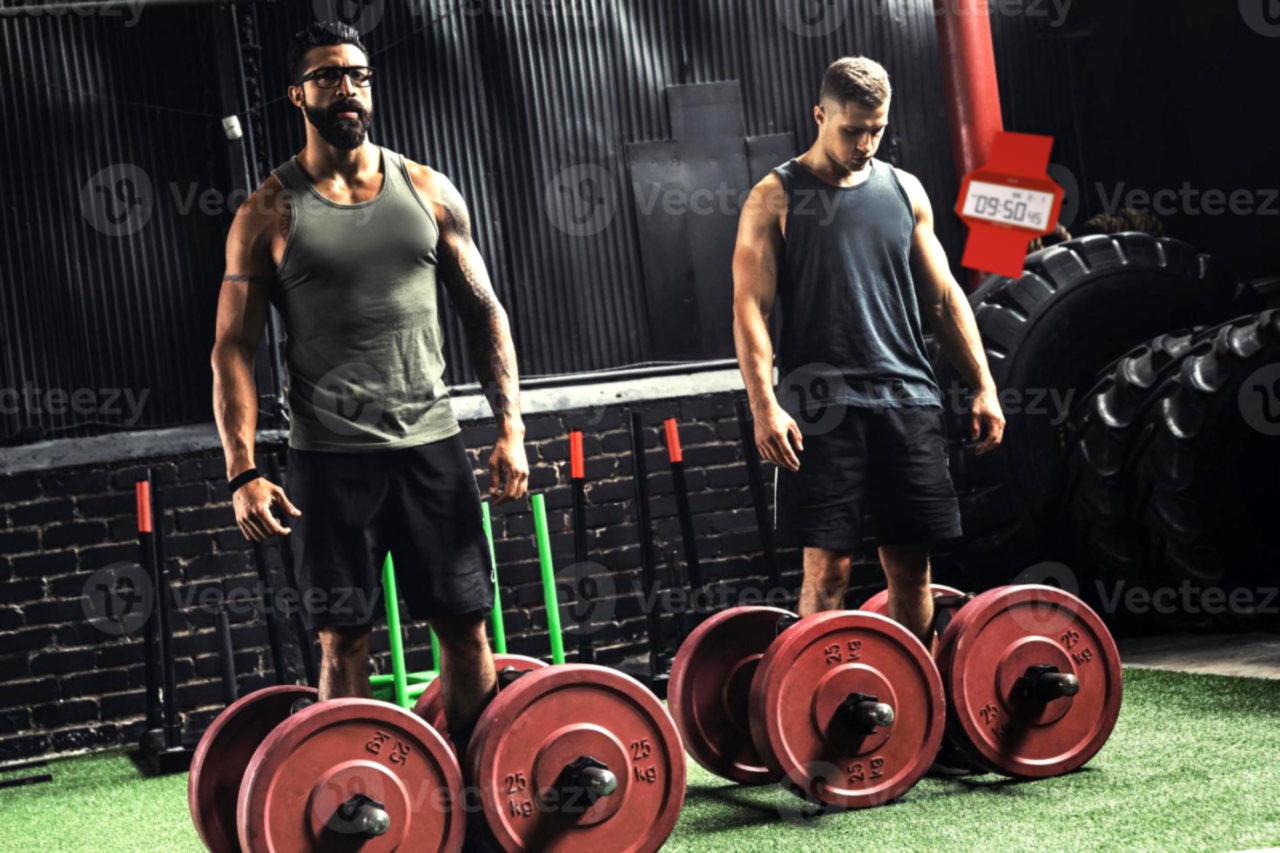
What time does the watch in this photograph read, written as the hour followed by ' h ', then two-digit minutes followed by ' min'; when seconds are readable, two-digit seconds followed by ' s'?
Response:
9 h 50 min
